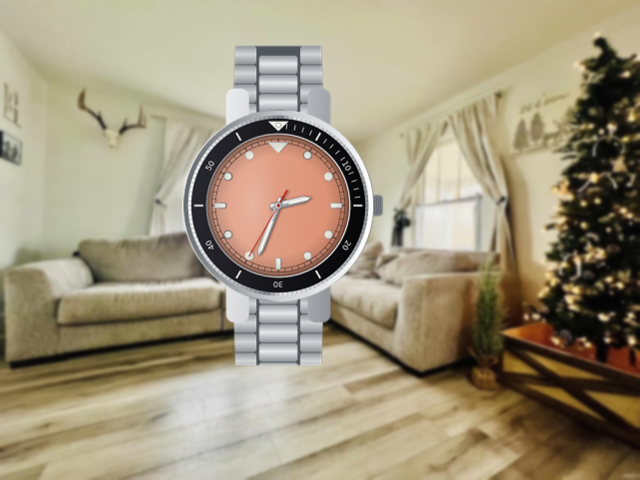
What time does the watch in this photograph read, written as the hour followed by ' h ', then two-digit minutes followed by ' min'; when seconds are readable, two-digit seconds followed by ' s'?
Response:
2 h 33 min 35 s
